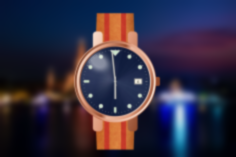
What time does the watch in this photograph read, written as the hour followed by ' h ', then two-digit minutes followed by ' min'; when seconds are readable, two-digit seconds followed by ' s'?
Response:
5 h 59 min
